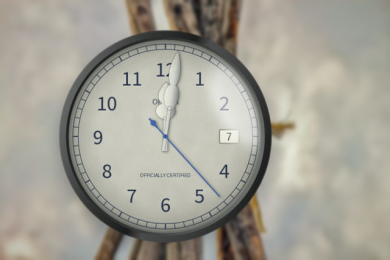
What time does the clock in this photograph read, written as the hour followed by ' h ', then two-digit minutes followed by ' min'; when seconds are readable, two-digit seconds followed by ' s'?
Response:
12 h 01 min 23 s
